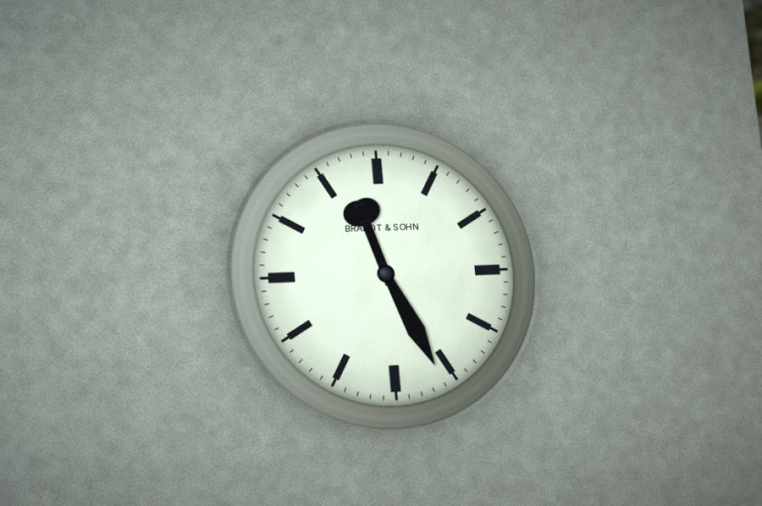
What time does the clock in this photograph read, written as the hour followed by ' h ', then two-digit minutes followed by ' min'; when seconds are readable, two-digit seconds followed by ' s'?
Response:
11 h 26 min
